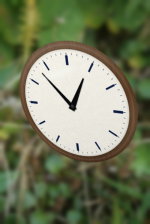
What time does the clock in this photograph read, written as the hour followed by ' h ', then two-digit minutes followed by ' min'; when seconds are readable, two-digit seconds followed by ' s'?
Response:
12 h 53 min
